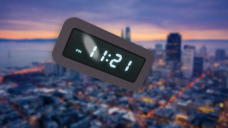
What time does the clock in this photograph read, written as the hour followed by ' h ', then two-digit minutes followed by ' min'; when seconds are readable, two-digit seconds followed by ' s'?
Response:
11 h 21 min
